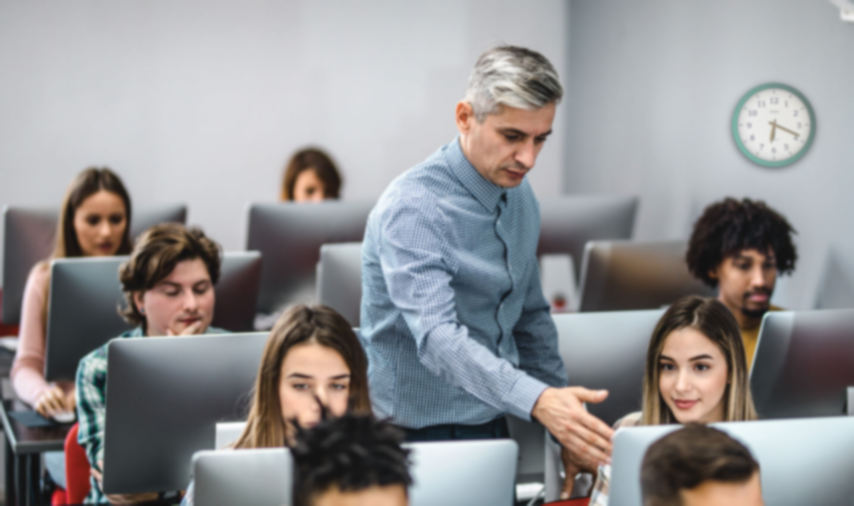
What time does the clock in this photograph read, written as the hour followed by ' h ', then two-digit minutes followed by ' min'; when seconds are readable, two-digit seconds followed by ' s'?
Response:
6 h 19 min
